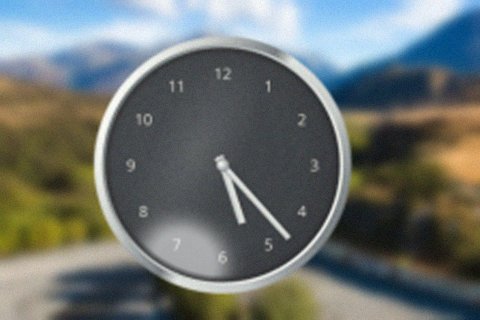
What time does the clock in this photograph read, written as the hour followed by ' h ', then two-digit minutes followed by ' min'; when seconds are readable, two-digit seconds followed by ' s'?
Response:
5 h 23 min
